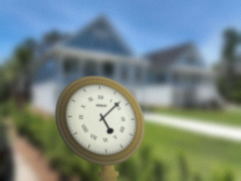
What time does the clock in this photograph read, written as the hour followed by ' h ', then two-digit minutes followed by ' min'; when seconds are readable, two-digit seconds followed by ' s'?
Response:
5 h 08 min
